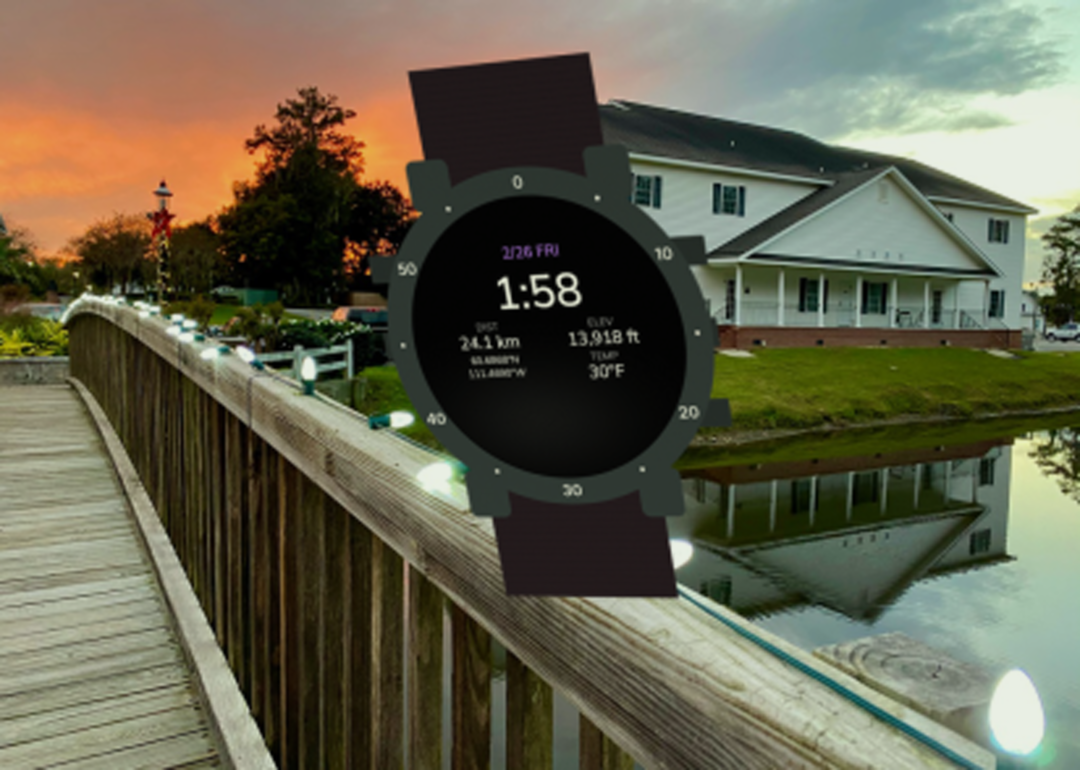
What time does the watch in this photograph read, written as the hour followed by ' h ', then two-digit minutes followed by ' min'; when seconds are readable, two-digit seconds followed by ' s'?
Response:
1 h 58 min
